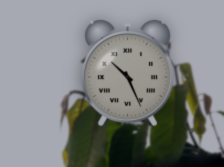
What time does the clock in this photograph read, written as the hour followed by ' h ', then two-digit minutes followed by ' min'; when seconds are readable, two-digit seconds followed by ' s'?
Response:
10 h 26 min
